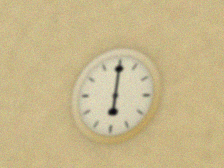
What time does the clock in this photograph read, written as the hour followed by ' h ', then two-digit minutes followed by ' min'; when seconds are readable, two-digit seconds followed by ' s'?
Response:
6 h 00 min
